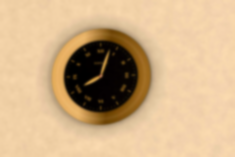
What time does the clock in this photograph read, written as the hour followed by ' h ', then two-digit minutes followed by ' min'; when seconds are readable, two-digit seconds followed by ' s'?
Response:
8 h 03 min
